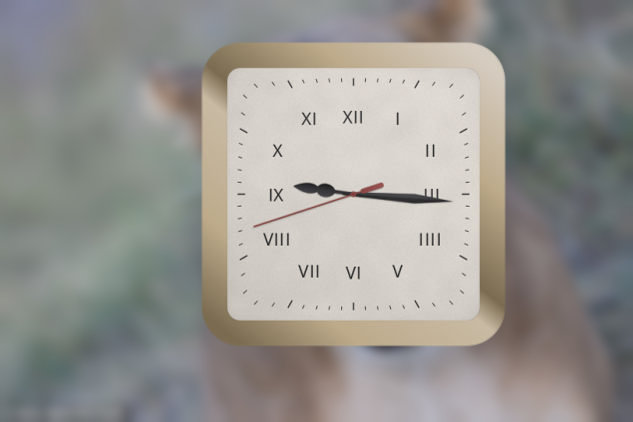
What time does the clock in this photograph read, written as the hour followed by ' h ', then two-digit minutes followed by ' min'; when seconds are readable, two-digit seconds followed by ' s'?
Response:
9 h 15 min 42 s
